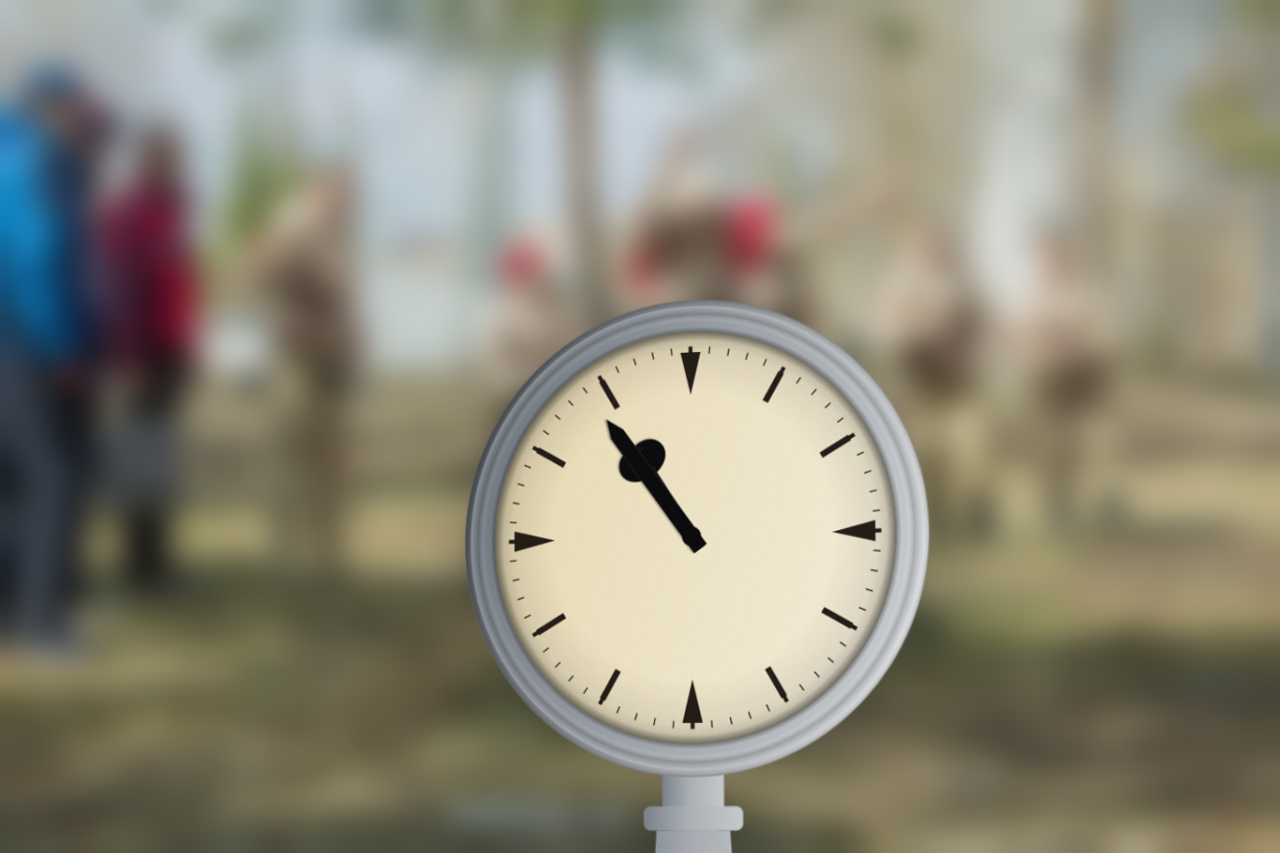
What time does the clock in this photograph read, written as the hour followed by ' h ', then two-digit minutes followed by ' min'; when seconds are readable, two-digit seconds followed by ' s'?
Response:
10 h 54 min
